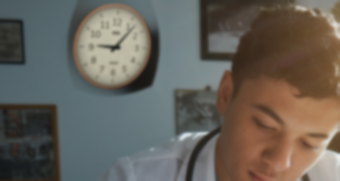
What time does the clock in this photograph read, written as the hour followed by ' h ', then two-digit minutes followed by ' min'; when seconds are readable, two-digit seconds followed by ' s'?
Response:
9 h 07 min
